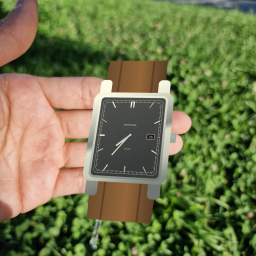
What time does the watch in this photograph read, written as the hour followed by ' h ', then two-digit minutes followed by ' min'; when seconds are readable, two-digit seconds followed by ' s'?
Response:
7 h 36 min
